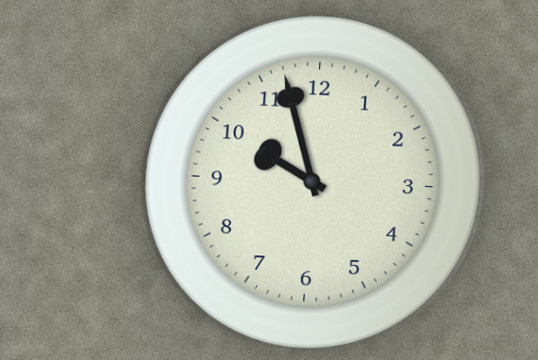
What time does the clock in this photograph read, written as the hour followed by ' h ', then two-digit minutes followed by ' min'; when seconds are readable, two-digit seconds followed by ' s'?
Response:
9 h 57 min
